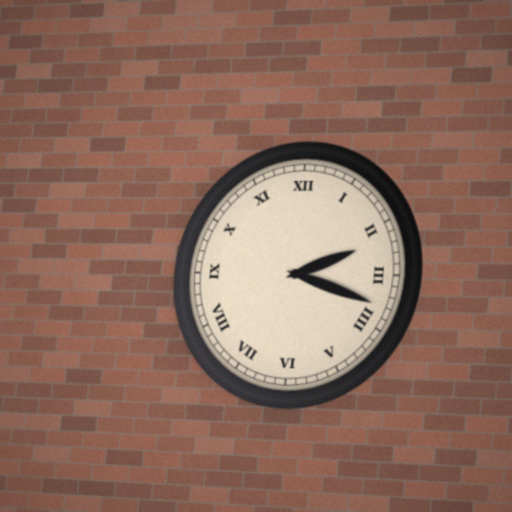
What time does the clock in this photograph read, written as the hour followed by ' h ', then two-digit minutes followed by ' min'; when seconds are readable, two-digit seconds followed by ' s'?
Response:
2 h 18 min
